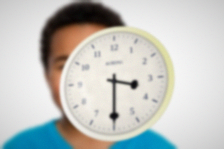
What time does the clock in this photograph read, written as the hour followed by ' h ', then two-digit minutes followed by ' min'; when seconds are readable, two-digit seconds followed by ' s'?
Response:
3 h 30 min
